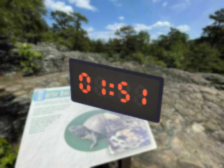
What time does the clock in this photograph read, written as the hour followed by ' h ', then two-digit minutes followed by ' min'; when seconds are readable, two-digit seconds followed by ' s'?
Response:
1 h 51 min
